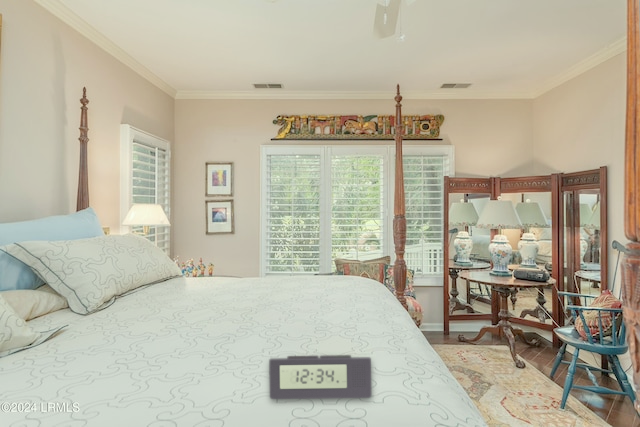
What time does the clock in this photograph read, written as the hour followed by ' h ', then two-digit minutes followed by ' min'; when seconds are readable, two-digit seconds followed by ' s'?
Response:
12 h 34 min
